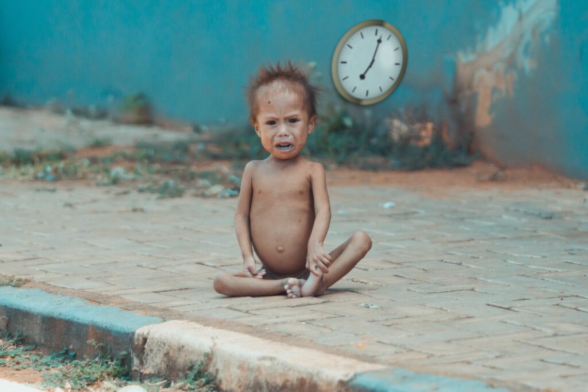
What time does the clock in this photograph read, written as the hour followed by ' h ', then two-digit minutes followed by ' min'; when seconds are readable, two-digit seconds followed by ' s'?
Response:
7 h 02 min
